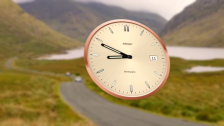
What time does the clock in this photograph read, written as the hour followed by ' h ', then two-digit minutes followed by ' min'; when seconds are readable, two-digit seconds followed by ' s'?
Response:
8 h 49 min
